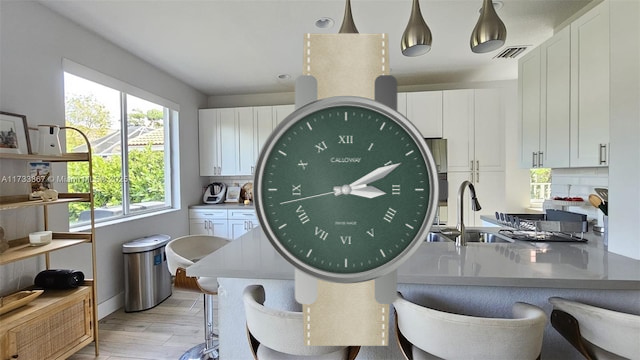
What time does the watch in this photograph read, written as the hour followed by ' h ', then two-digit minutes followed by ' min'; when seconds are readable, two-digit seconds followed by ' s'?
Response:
3 h 10 min 43 s
